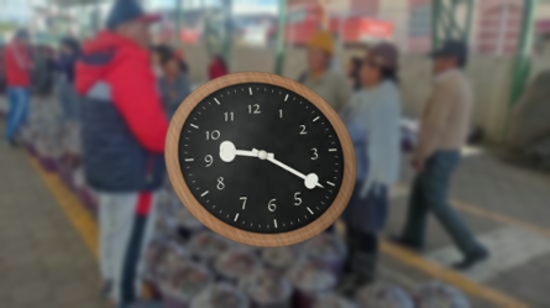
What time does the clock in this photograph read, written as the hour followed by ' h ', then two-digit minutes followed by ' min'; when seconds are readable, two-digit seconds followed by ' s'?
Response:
9 h 21 min
